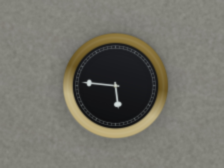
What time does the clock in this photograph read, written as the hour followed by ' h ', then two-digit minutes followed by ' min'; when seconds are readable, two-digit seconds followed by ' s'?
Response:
5 h 46 min
